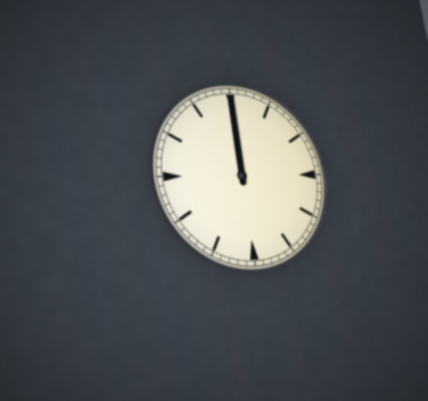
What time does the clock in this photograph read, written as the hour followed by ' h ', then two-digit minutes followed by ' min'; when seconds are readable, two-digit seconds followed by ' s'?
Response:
12 h 00 min
